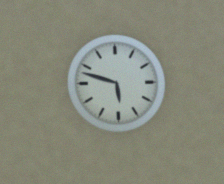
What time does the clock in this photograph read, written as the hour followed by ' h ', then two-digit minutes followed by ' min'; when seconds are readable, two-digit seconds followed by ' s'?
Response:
5 h 48 min
